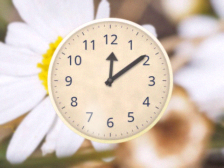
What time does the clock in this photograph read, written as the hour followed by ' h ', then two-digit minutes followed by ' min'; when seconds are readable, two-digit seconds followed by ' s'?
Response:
12 h 09 min
